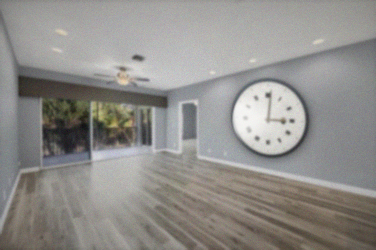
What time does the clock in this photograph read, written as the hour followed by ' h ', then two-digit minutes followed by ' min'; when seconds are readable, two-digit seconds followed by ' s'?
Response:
3 h 01 min
